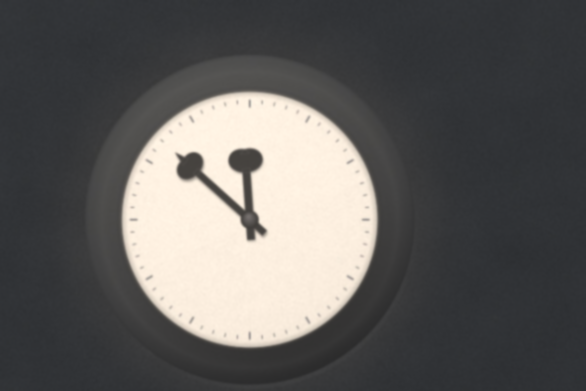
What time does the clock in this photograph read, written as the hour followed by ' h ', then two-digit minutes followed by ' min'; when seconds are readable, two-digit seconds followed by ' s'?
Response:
11 h 52 min
